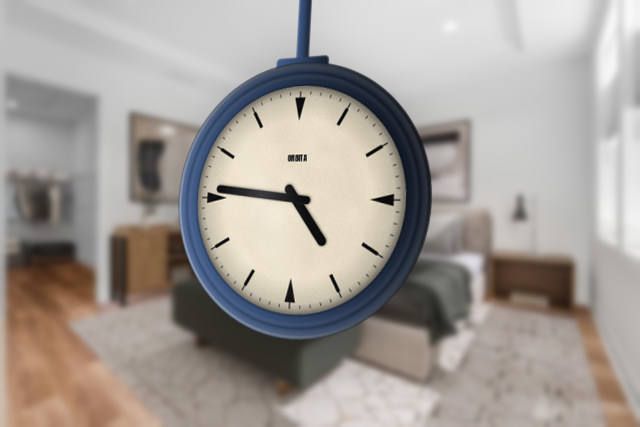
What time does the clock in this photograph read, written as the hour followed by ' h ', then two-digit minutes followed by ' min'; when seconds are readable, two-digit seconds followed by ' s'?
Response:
4 h 46 min
